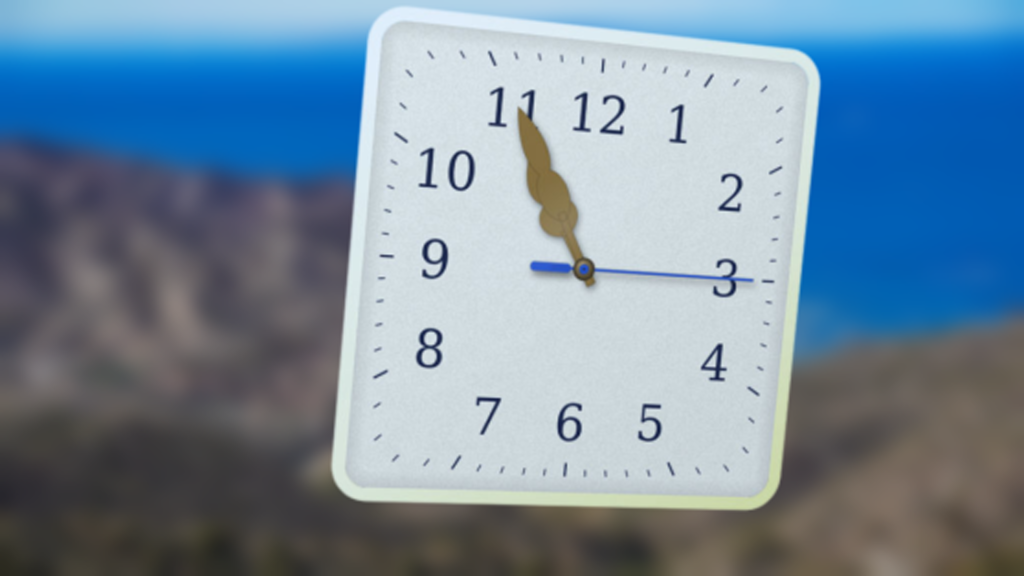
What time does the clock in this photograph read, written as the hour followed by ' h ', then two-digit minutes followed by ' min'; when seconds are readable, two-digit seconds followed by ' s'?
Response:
10 h 55 min 15 s
